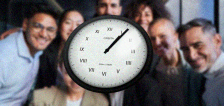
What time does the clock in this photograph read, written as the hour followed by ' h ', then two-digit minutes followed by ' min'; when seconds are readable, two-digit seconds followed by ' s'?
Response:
1 h 06 min
